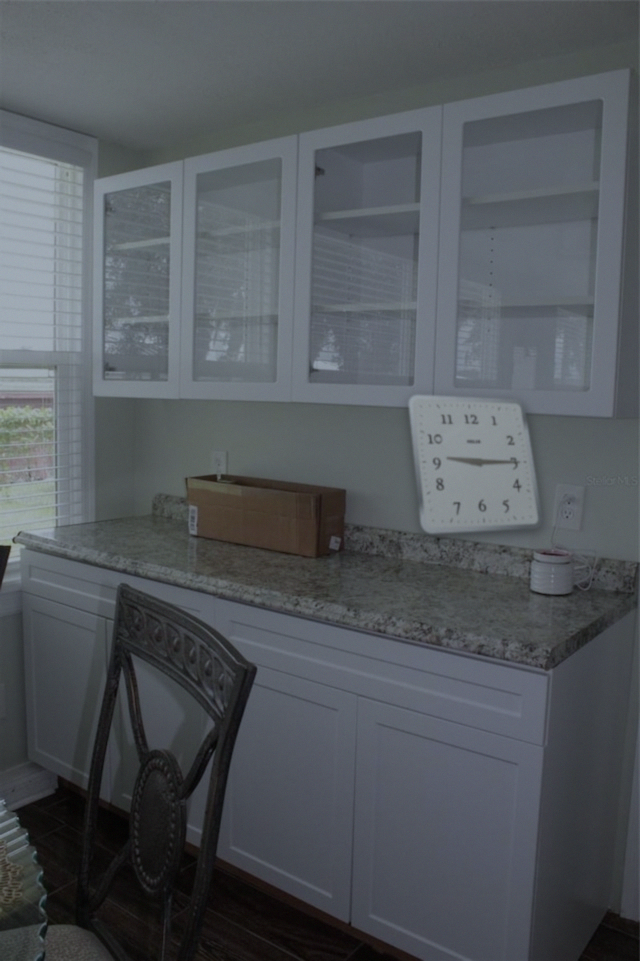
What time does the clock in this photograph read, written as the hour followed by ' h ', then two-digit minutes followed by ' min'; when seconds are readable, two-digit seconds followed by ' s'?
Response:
9 h 15 min
